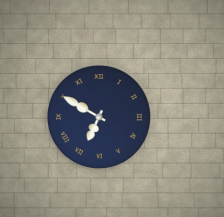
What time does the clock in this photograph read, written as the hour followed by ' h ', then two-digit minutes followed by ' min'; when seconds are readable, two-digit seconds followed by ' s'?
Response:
6 h 50 min
